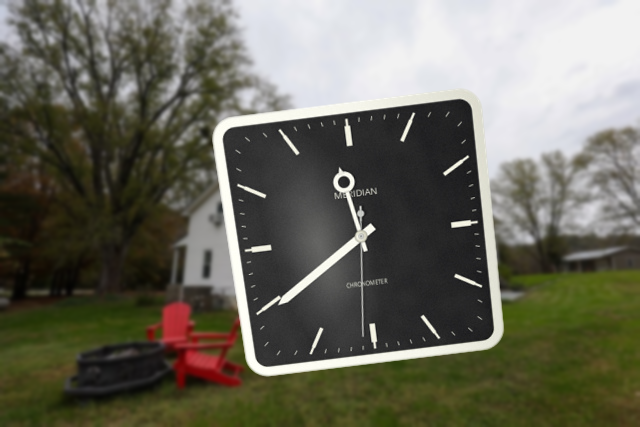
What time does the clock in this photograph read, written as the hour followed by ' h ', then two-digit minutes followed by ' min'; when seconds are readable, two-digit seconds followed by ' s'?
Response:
11 h 39 min 31 s
